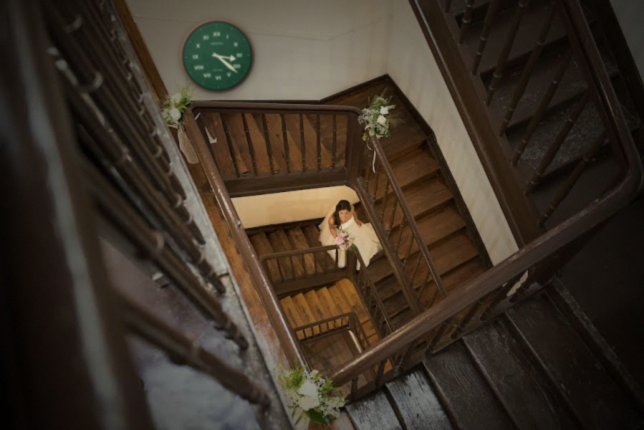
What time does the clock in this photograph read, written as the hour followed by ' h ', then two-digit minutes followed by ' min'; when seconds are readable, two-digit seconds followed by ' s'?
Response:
3 h 22 min
